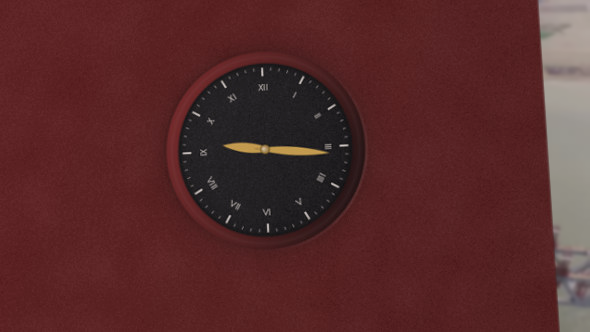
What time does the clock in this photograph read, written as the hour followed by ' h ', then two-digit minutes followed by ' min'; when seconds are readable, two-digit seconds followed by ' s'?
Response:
9 h 16 min
